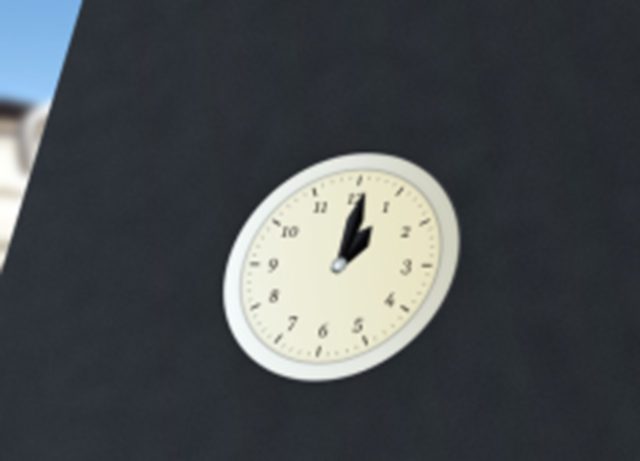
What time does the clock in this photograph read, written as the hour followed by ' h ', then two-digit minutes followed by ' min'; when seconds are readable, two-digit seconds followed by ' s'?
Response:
1 h 01 min
